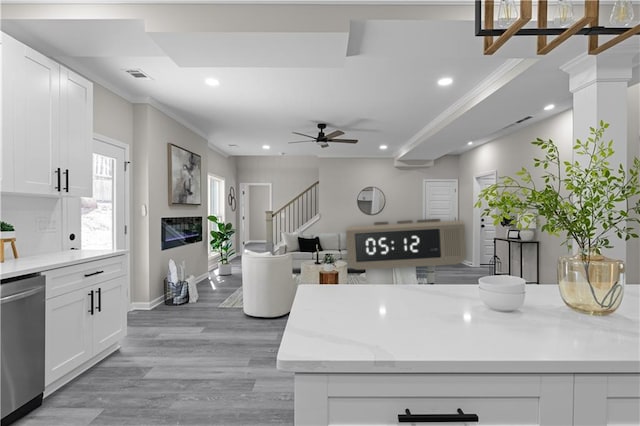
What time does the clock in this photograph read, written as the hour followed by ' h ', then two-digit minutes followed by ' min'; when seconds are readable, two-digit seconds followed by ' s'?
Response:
5 h 12 min
